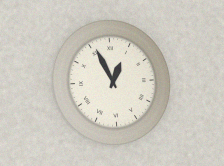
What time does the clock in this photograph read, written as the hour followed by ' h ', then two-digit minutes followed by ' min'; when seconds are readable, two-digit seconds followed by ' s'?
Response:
12 h 56 min
